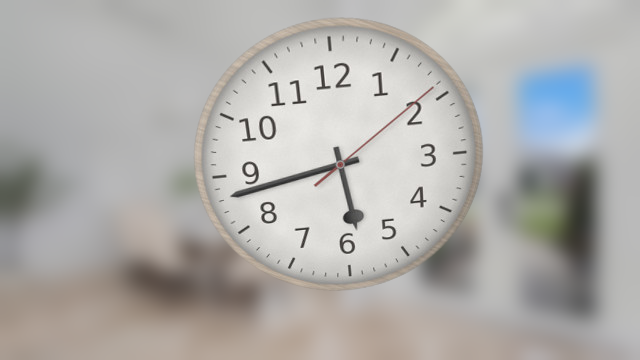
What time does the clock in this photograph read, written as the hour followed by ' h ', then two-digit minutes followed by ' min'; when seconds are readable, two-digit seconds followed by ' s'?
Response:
5 h 43 min 09 s
